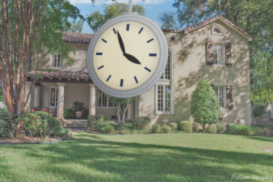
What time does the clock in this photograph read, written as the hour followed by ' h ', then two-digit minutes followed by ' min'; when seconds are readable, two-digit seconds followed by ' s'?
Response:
3 h 56 min
